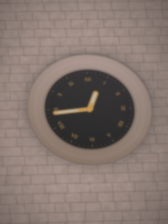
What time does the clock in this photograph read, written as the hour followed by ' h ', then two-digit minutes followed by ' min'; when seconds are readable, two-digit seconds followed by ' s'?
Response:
12 h 44 min
